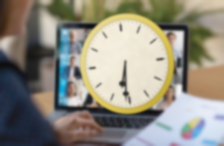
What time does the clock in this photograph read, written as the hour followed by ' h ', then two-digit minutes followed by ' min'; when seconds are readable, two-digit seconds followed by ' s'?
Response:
6 h 31 min
